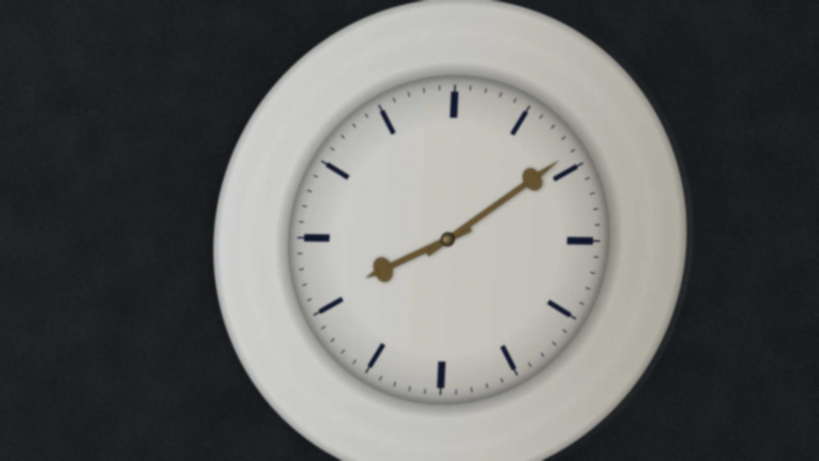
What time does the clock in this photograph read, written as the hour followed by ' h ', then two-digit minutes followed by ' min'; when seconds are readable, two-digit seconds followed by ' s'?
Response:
8 h 09 min
